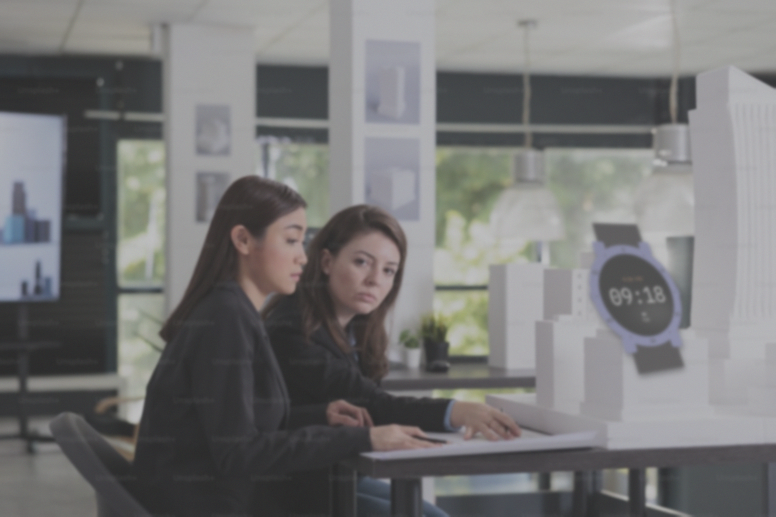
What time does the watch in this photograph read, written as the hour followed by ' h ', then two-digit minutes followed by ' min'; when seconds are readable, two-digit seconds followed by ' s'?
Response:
9 h 18 min
